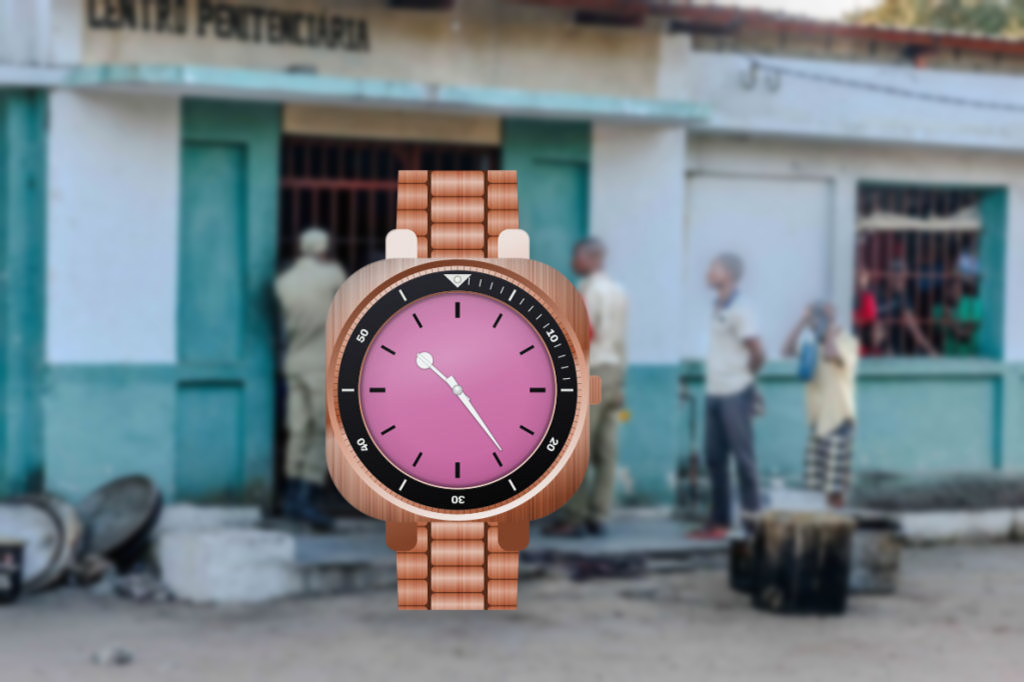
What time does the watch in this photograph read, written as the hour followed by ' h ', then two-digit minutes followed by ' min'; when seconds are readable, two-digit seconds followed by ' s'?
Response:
10 h 24 min
